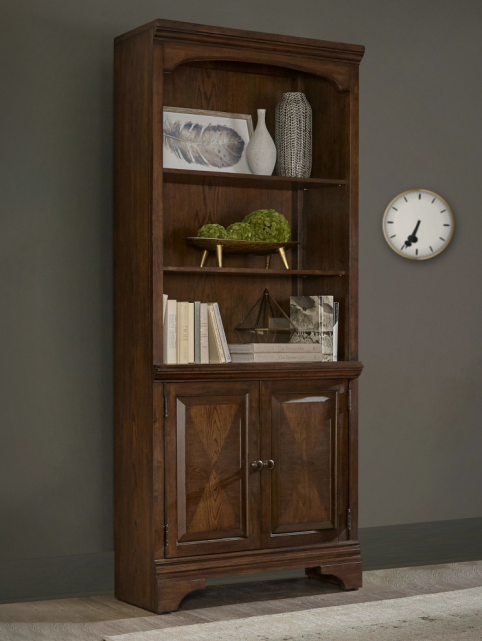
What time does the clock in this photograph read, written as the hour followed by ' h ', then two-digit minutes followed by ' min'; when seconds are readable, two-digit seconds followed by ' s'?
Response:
6 h 34 min
